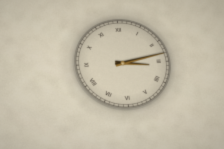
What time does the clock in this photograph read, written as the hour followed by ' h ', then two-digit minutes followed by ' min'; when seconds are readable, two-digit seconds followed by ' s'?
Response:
3 h 13 min
